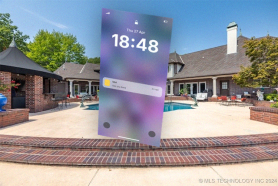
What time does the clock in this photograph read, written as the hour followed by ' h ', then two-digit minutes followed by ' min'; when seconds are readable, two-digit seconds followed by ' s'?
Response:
18 h 48 min
